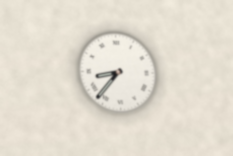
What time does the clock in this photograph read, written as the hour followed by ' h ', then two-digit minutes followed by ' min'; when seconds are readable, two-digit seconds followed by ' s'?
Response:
8 h 37 min
